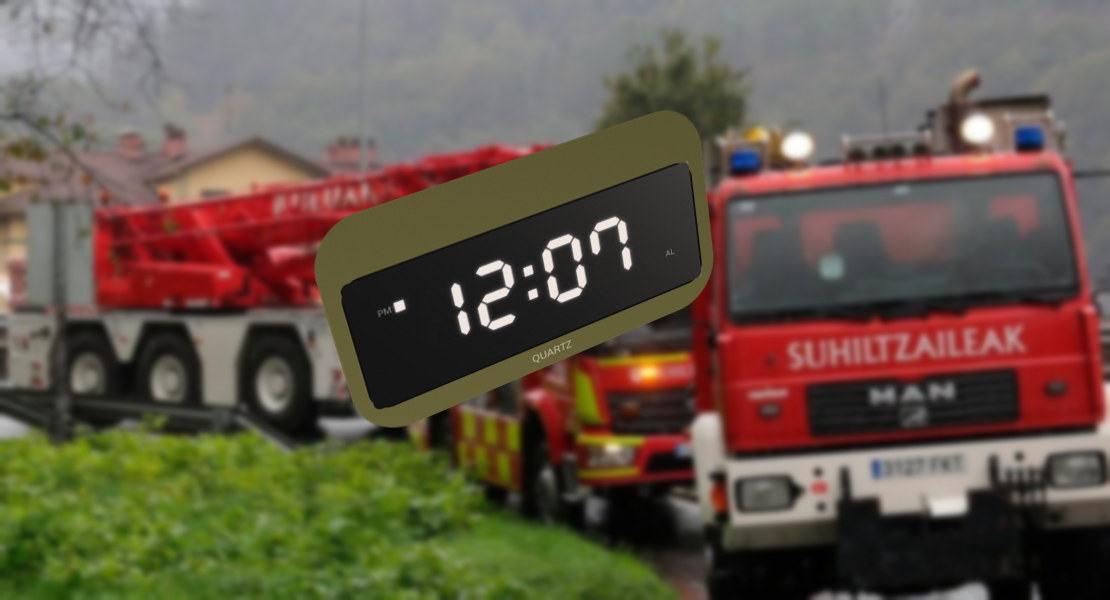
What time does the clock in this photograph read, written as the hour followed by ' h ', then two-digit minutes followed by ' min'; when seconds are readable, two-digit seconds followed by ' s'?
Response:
12 h 07 min
